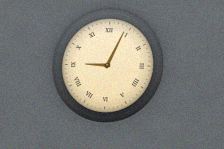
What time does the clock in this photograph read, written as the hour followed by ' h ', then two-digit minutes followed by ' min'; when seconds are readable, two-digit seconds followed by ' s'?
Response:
9 h 04 min
